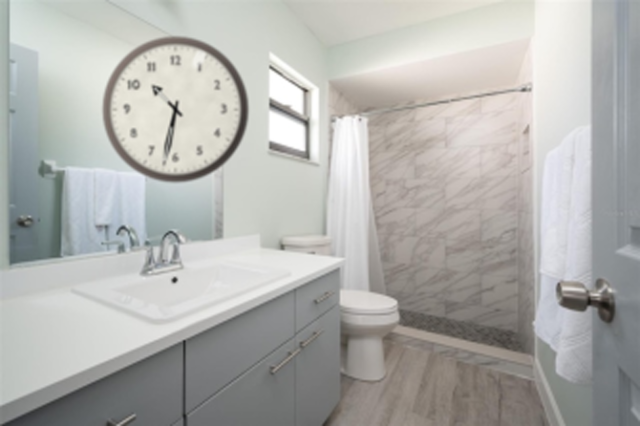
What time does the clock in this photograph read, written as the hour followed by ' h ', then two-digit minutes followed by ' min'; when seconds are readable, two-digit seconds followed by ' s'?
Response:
10 h 32 min
